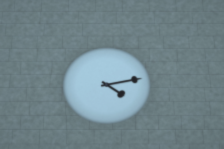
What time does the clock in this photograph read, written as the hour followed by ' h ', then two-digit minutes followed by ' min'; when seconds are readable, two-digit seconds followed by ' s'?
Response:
4 h 13 min
